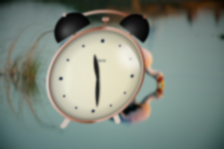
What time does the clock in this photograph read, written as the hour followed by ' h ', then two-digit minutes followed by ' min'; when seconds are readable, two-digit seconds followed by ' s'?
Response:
11 h 29 min
